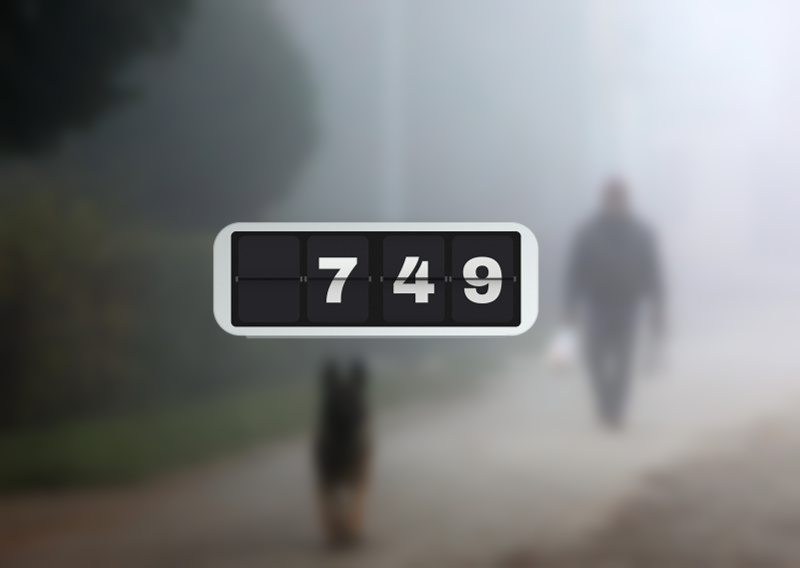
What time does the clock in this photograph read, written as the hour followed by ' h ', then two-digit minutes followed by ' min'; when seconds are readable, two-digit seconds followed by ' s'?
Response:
7 h 49 min
